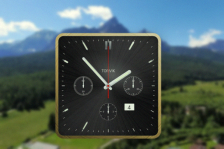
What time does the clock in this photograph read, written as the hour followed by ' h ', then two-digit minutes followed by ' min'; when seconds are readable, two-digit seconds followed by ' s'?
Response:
1 h 53 min
